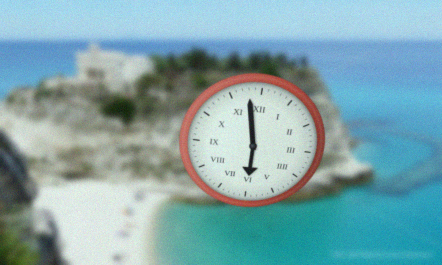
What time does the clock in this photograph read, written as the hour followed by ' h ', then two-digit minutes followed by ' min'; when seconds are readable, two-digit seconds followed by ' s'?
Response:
5 h 58 min
